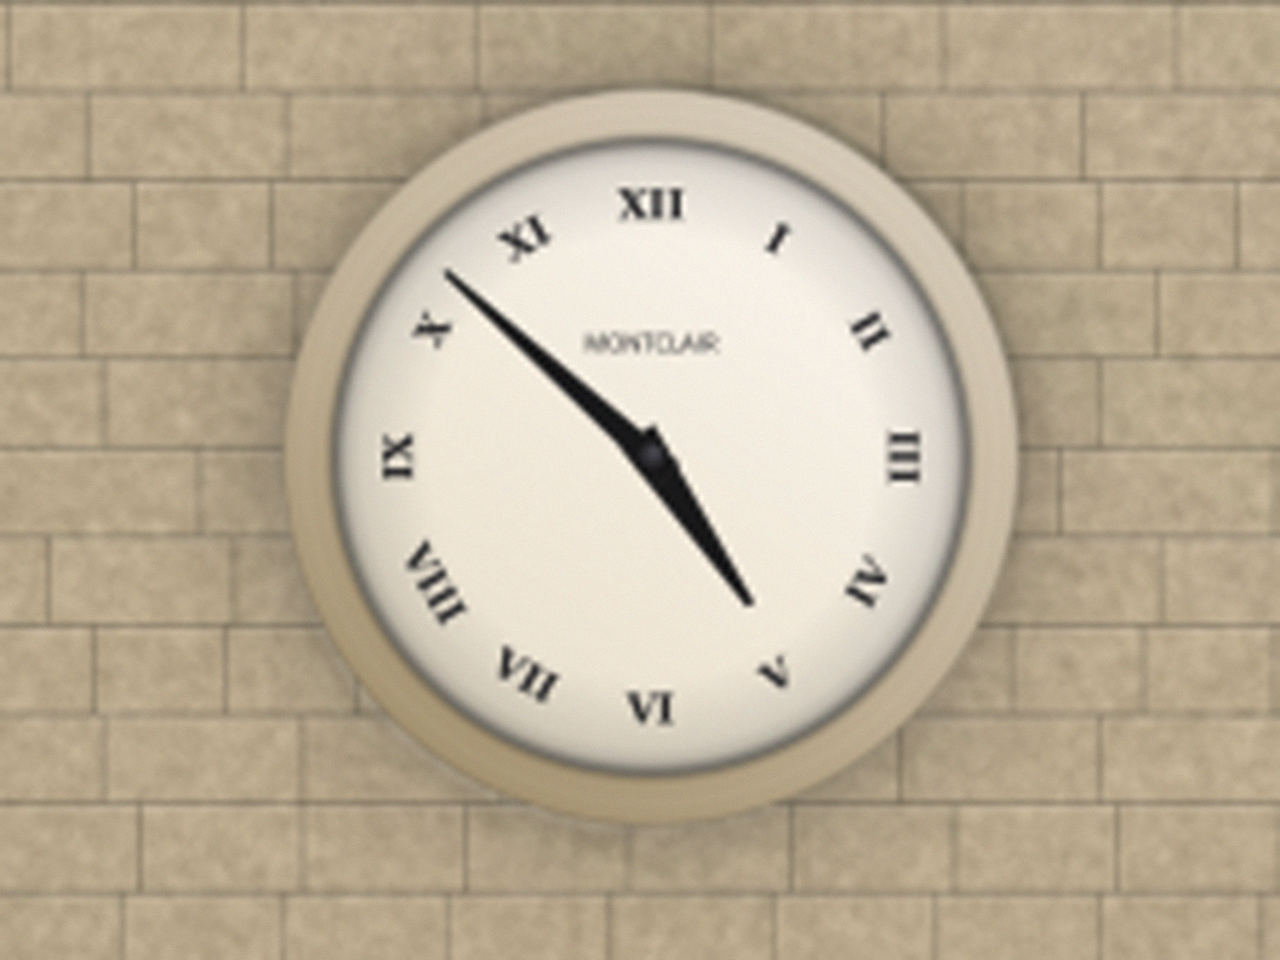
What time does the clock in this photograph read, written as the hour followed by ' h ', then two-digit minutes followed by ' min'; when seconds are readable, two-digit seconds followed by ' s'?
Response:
4 h 52 min
